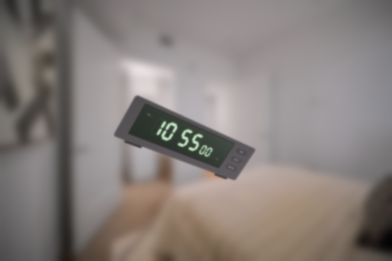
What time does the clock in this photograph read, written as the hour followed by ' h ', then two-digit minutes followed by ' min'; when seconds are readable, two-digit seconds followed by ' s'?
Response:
10 h 55 min
